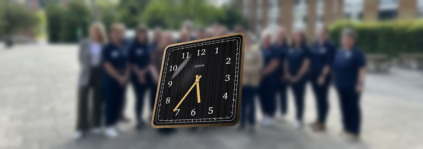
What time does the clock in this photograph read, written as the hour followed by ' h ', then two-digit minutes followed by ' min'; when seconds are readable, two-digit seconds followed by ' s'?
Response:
5 h 36 min
